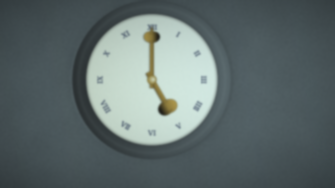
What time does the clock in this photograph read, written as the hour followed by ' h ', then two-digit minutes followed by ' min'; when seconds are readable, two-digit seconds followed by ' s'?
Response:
5 h 00 min
